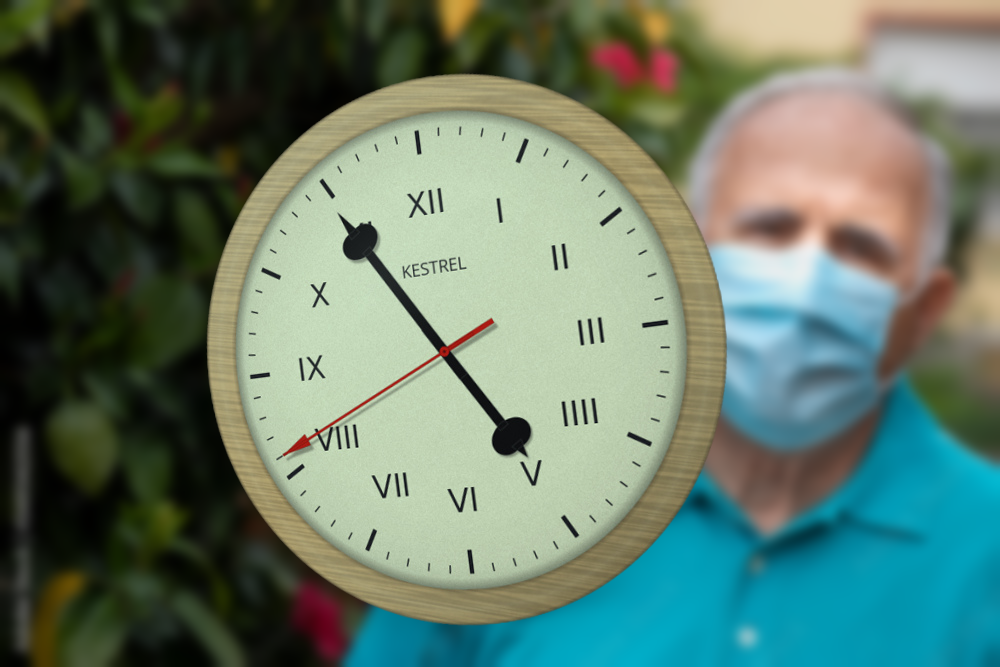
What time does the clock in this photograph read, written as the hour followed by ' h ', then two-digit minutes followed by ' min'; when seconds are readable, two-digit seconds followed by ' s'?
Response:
4 h 54 min 41 s
